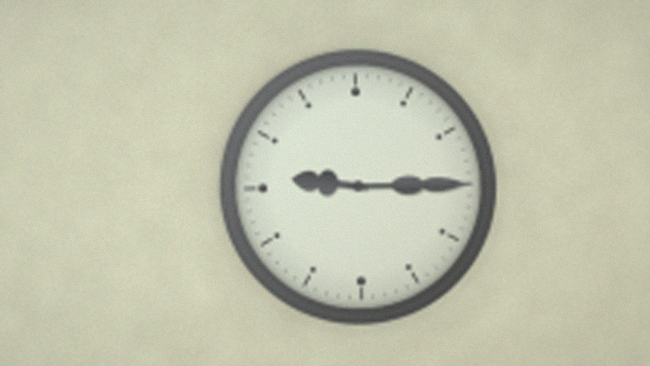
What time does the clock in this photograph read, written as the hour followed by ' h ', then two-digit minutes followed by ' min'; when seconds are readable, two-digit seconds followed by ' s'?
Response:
9 h 15 min
